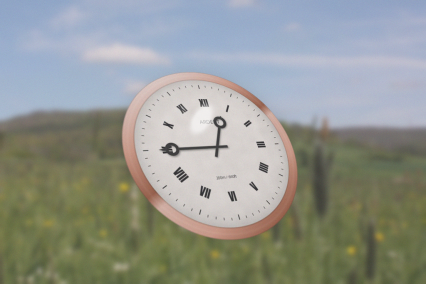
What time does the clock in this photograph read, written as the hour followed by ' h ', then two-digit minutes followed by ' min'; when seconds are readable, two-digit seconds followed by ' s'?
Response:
12 h 45 min
